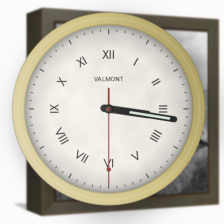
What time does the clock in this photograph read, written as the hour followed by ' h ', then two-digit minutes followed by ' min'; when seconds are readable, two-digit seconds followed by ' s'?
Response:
3 h 16 min 30 s
